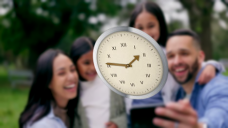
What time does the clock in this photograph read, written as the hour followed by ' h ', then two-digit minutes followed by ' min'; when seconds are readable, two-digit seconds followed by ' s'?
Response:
1 h 46 min
